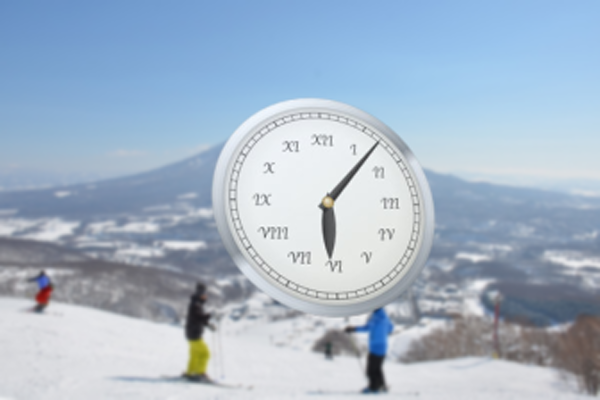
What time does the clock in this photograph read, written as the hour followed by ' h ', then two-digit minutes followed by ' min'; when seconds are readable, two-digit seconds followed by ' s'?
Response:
6 h 07 min
